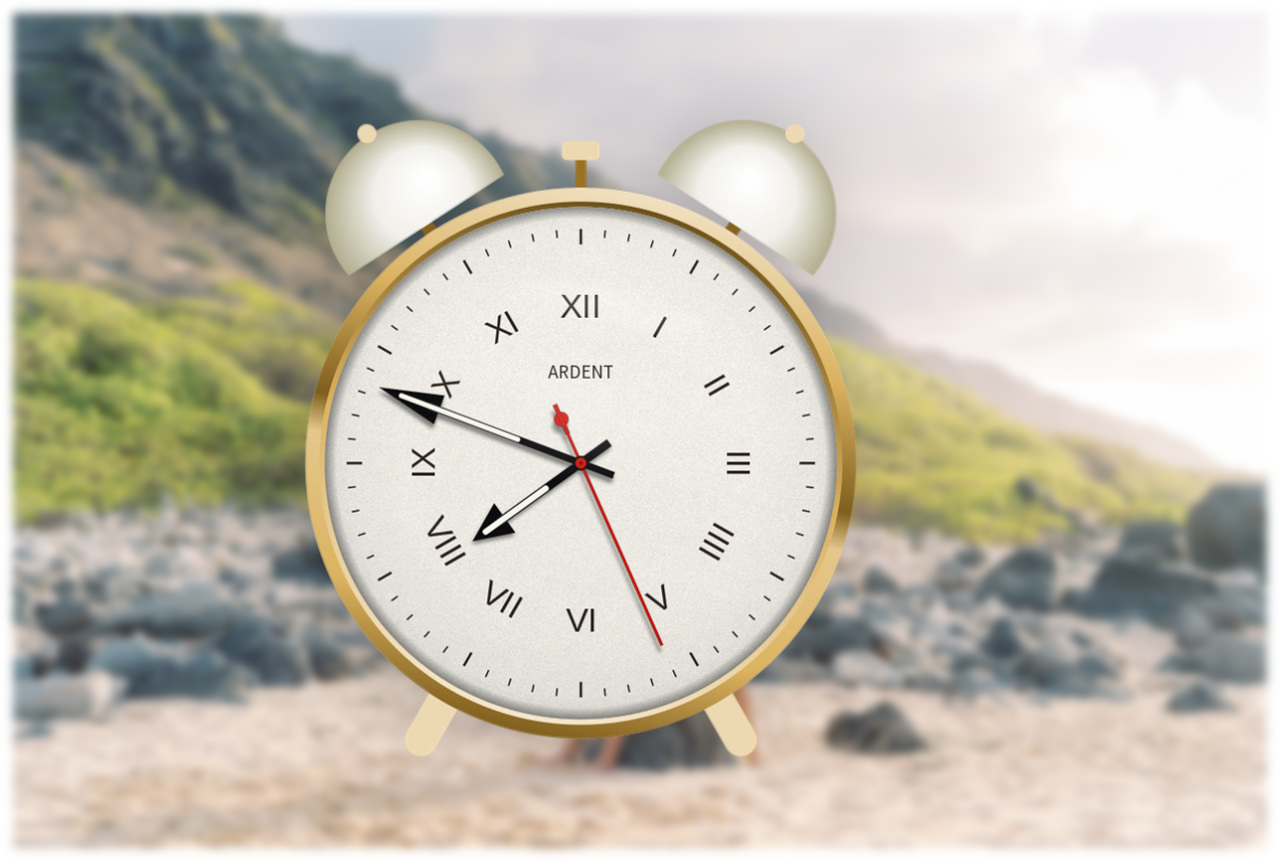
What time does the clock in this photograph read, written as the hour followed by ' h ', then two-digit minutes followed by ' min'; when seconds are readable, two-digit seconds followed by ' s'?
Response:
7 h 48 min 26 s
